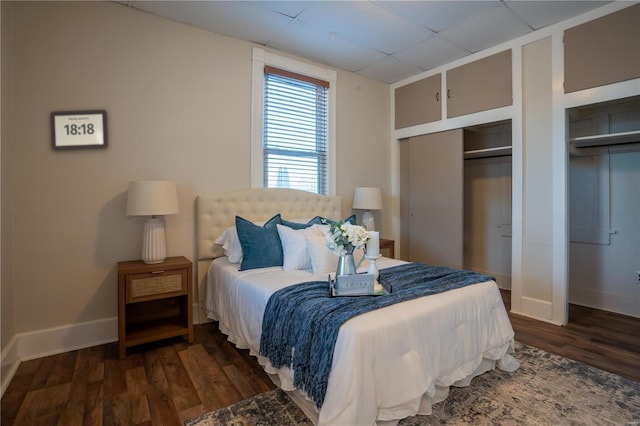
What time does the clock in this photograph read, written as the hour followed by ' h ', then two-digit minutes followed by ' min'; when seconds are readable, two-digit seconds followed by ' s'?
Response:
18 h 18 min
